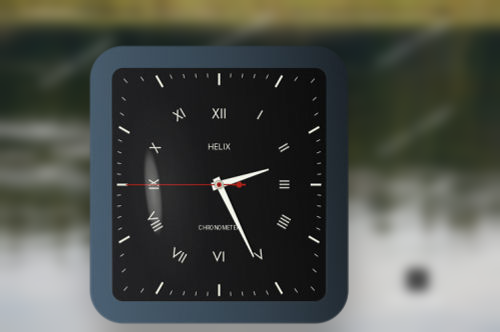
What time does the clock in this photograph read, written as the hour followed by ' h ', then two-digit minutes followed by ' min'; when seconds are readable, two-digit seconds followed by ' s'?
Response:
2 h 25 min 45 s
